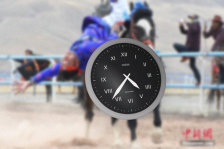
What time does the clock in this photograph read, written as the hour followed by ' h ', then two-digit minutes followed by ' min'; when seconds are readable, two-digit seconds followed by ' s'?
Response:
4 h 37 min
